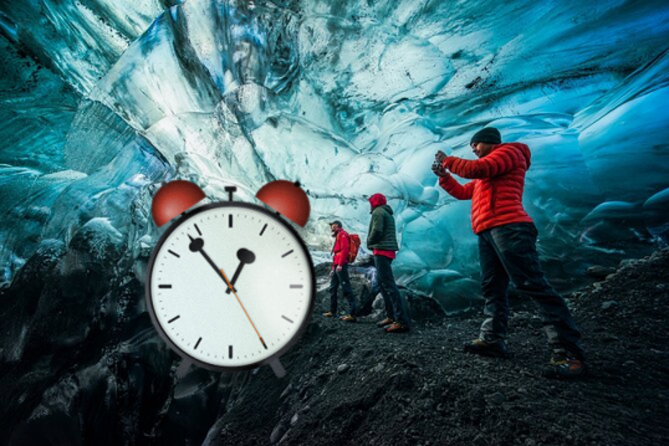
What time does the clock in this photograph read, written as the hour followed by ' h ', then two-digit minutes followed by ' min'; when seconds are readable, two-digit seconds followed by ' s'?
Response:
12 h 53 min 25 s
